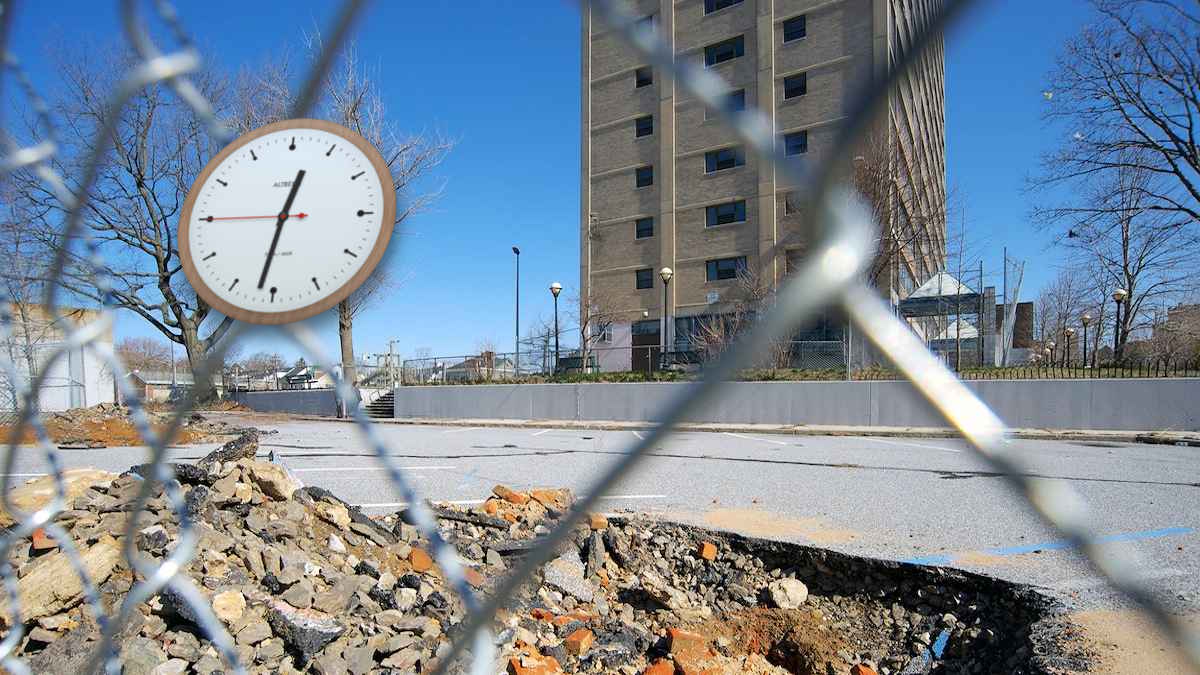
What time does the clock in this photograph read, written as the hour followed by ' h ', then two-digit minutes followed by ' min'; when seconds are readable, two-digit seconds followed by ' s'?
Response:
12 h 31 min 45 s
